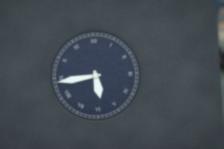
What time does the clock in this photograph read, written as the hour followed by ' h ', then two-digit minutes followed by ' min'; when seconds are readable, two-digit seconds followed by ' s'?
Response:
5 h 44 min
